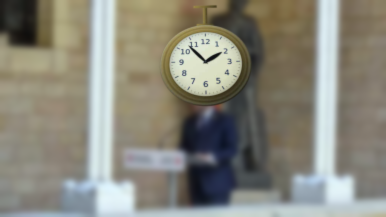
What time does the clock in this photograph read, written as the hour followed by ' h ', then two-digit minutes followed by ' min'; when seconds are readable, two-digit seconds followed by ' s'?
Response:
1 h 53 min
